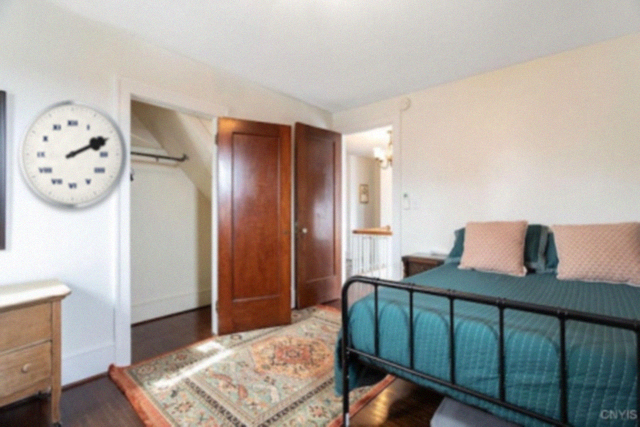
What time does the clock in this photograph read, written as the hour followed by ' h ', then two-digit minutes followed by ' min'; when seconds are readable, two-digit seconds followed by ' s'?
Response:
2 h 11 min
